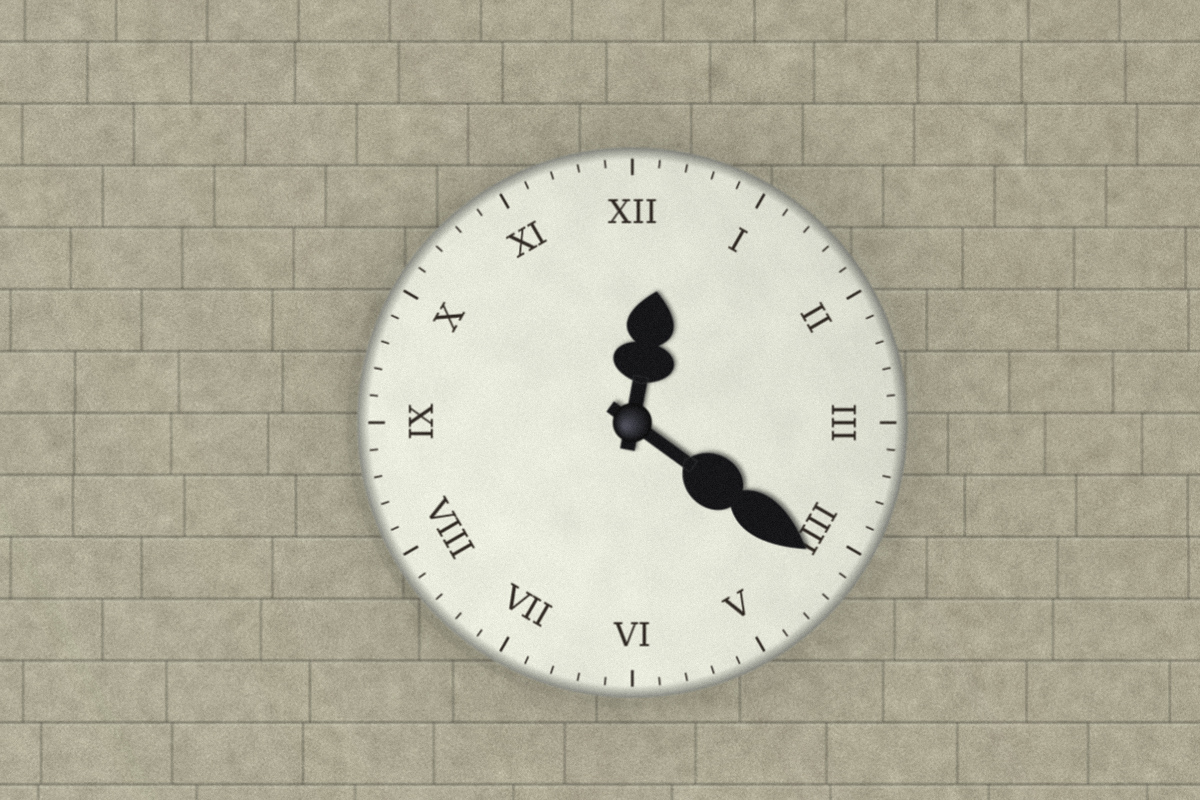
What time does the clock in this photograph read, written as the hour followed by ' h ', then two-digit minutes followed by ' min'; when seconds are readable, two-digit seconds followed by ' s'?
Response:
12 h 21 min
